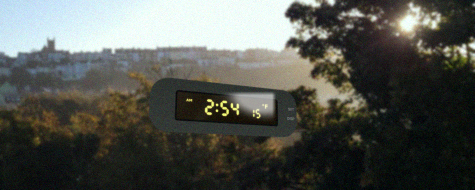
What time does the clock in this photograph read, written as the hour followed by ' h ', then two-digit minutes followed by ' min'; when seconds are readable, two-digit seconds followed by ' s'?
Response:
2 h 54 min
